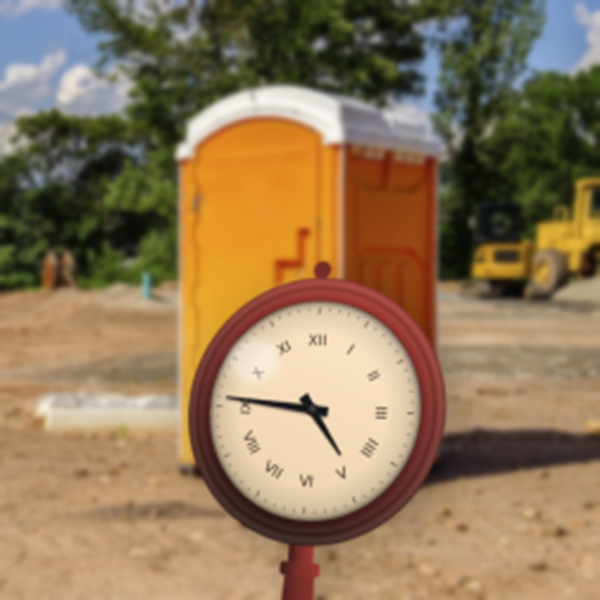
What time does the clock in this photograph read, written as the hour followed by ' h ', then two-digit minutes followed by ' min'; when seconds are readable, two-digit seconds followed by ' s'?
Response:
4 h 46 min
